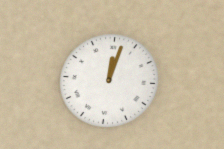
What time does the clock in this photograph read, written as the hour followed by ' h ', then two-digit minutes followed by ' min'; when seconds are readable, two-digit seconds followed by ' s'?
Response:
12 h 02 min
